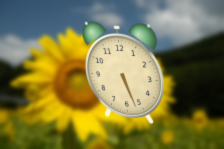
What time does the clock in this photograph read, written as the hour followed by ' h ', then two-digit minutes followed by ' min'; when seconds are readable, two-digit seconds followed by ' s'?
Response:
5 h 27 min
